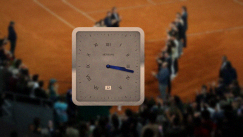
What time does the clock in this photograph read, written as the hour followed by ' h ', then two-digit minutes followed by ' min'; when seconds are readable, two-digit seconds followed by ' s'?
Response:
3 h 17 min
